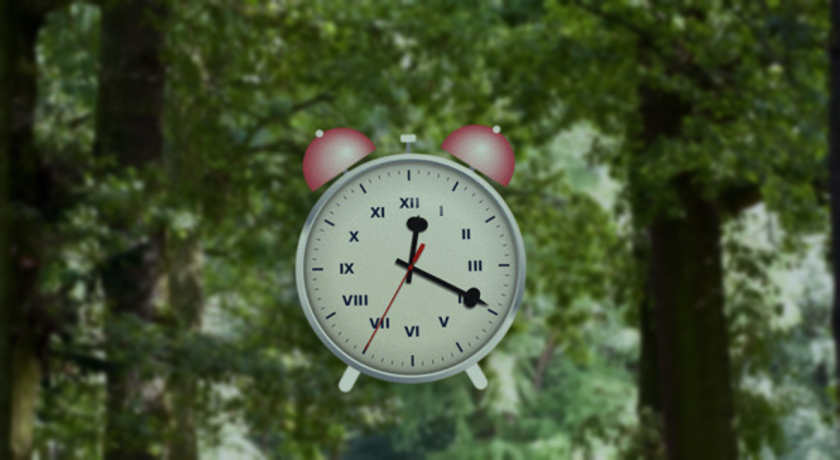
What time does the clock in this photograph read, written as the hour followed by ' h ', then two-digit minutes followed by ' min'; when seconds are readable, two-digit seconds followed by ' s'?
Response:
12 h 19 min 35 s
